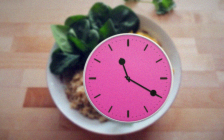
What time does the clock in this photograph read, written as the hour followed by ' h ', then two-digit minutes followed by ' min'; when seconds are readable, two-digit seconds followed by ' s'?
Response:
11 h 20 min
